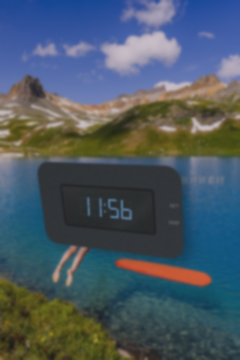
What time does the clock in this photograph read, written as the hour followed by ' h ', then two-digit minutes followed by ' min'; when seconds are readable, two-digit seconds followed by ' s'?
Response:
11 h 56 min
